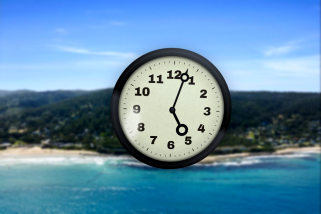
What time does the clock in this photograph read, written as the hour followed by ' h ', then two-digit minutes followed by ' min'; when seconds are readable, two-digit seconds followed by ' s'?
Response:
5 h 03 min
